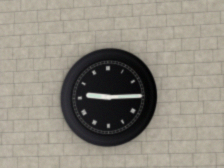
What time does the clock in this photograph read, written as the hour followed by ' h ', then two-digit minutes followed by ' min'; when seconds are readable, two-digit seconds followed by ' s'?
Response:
9 h 15 min
